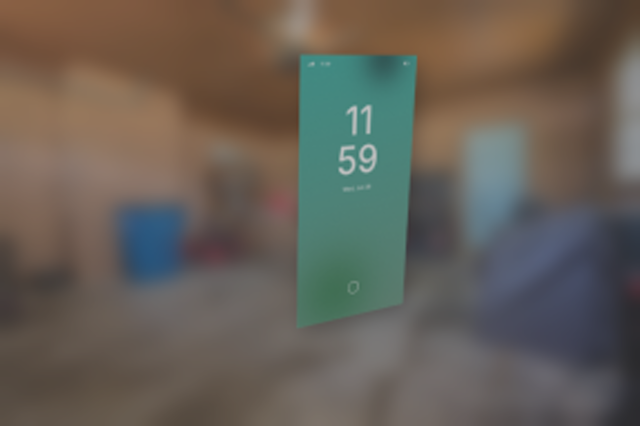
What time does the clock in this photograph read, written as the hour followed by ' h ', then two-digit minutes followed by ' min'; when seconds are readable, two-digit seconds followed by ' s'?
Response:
11 h 59 min
